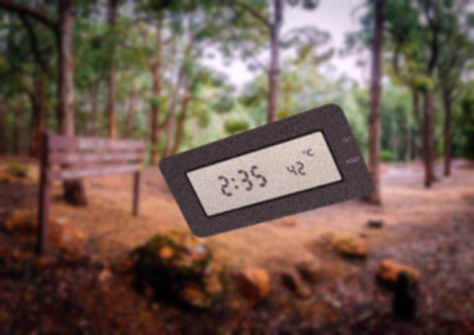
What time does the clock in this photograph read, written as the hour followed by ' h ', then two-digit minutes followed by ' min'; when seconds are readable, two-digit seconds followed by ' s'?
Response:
2 h 35 min
